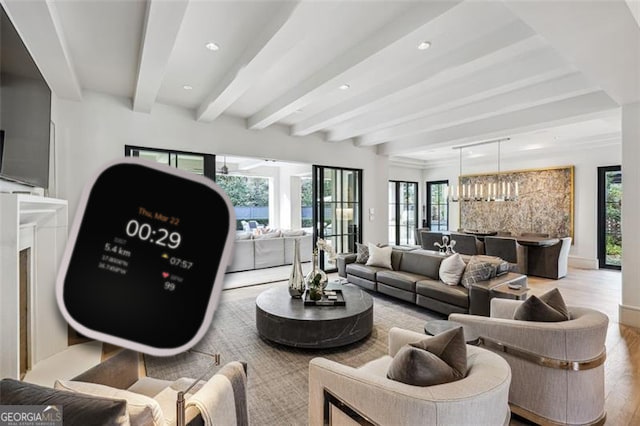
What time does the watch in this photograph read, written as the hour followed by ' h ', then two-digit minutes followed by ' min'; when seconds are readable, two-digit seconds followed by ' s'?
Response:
0 h 29 min
